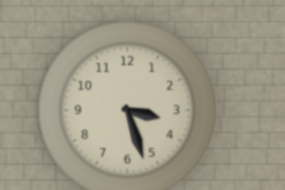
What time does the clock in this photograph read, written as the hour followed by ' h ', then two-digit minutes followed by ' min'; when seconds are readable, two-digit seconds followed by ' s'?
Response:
3 h 27 min
